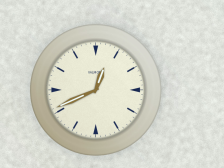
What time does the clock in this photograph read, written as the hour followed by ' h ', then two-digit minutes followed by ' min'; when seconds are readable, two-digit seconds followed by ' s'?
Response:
12 h 41 min
